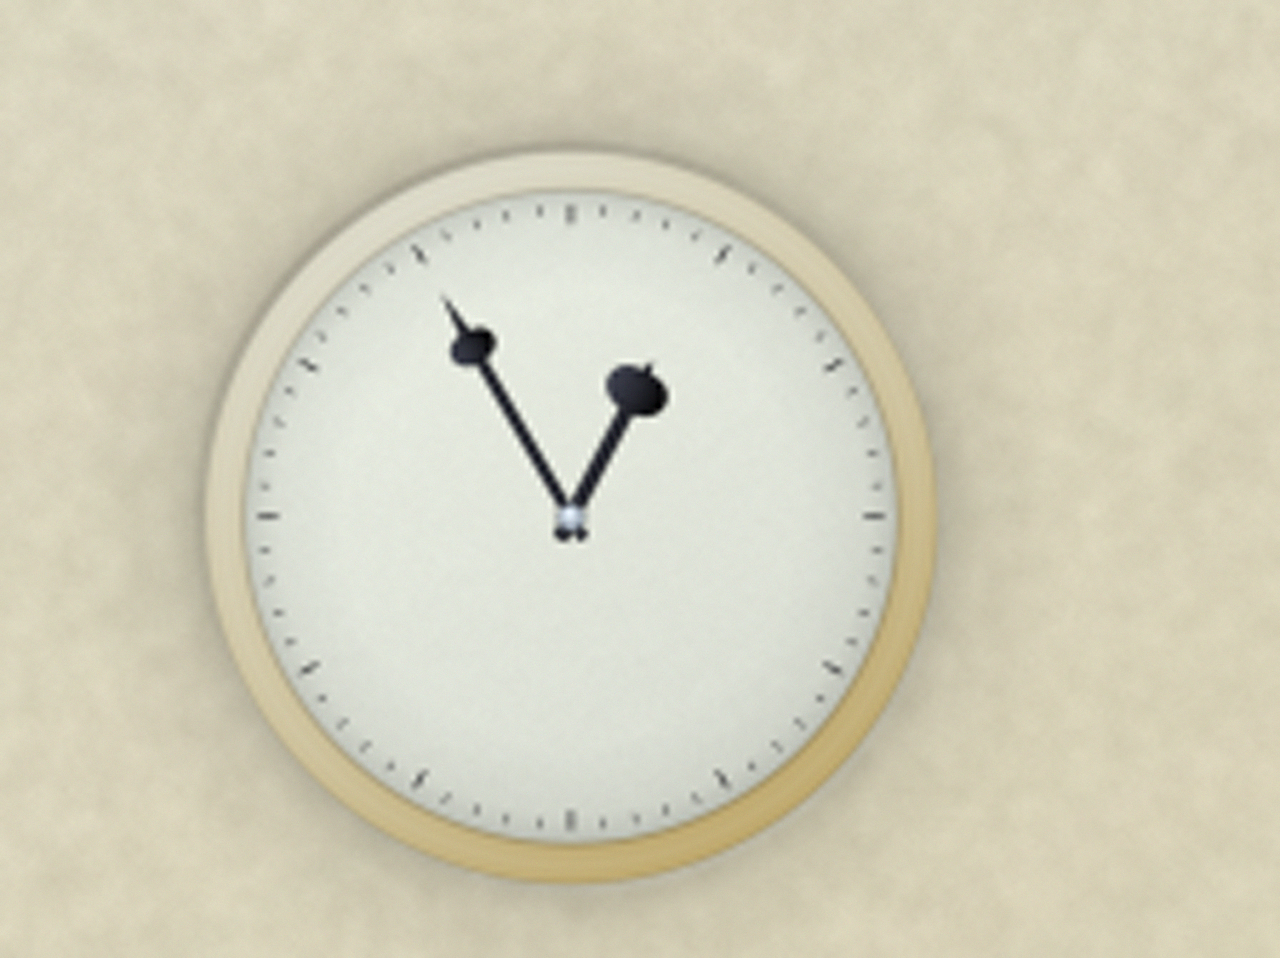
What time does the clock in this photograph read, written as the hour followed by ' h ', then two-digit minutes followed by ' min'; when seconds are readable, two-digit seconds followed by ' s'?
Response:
12 h 55 min
